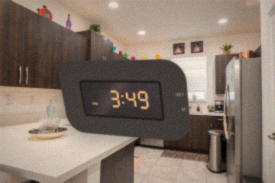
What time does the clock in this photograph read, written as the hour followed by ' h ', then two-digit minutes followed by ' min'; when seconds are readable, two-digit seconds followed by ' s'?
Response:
3 h 49 min
